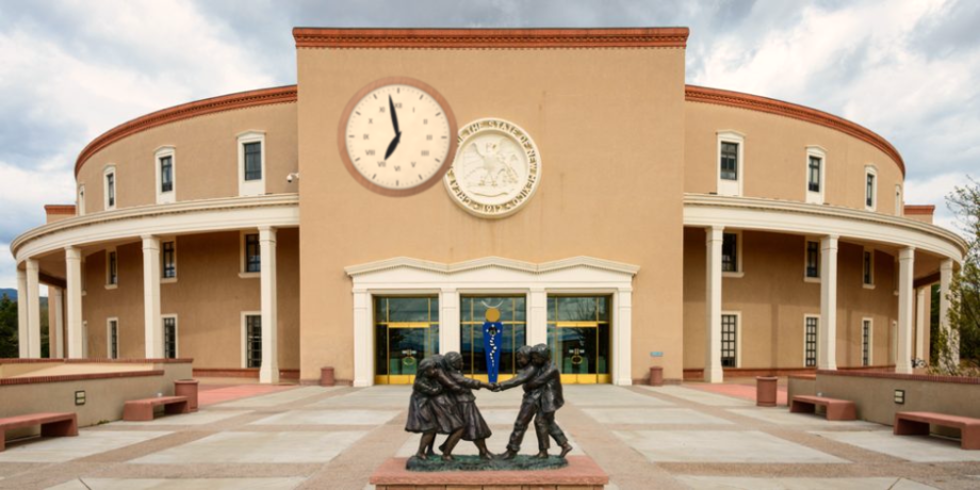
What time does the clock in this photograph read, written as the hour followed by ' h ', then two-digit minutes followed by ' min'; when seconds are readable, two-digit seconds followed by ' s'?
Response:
6 h 58 min
